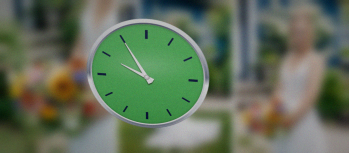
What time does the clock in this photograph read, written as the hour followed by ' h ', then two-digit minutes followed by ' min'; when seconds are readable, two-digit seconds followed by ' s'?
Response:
9 h 55 min
